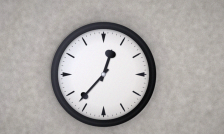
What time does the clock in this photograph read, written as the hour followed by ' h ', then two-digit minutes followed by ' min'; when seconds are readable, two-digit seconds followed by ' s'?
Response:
12 h 37 min
